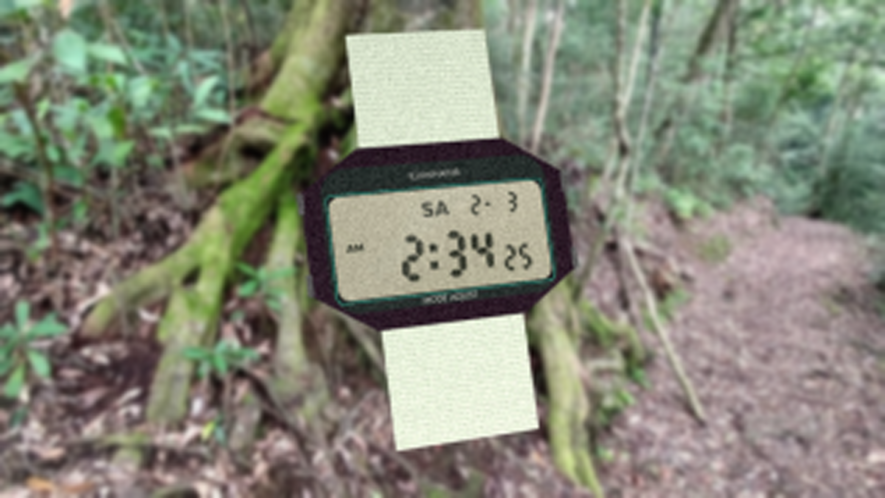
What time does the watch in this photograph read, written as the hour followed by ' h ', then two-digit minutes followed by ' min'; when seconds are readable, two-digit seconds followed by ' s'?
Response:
2 h 34 min 25 s
